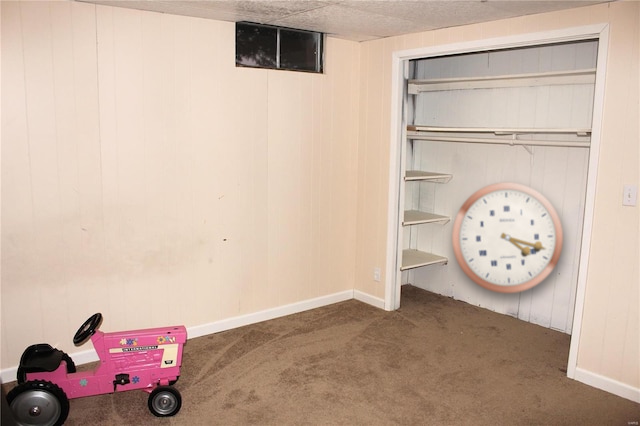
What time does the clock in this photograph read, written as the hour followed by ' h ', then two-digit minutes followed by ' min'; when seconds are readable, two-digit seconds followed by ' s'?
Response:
4 h 18 min
